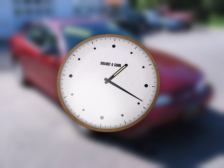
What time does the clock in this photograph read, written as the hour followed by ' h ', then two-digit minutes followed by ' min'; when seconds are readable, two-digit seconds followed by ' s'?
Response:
1 h 19 min
